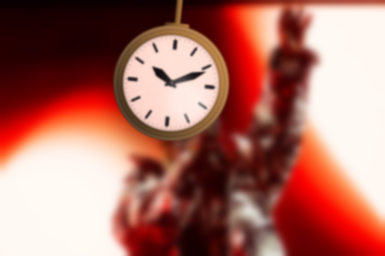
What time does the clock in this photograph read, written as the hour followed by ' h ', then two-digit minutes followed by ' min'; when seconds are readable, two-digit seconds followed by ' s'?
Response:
10 h 11 min
